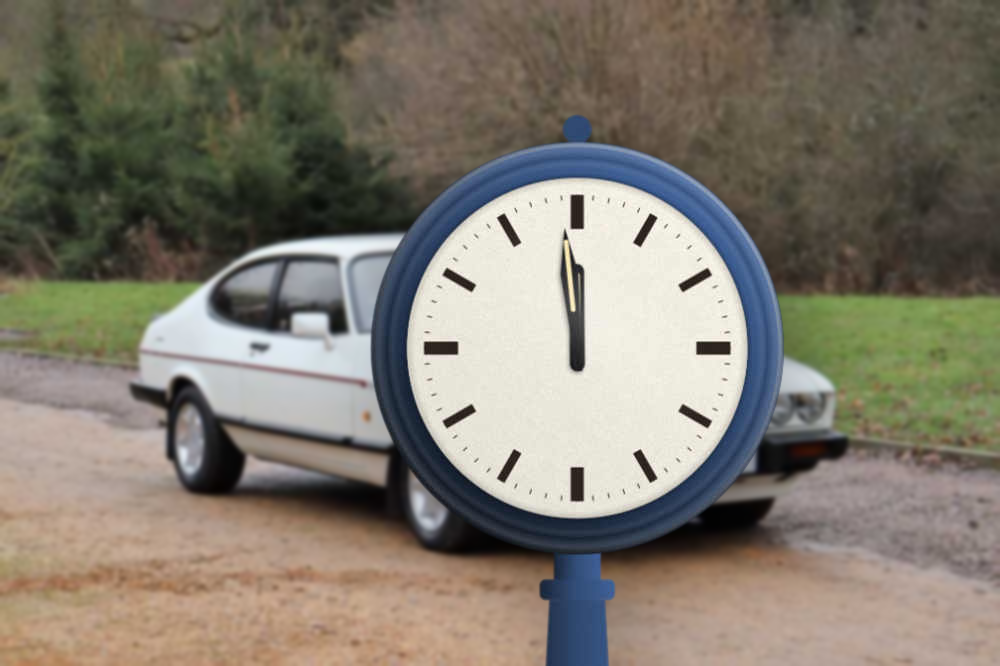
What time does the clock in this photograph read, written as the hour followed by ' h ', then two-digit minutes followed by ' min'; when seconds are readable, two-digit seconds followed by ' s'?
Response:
11 h 59 min
